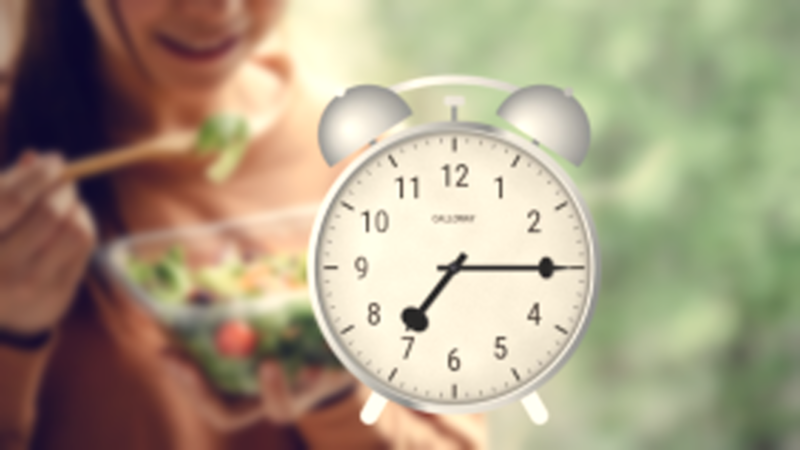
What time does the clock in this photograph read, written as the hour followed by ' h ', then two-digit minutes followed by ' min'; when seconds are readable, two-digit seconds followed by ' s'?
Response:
7 h 15 min
